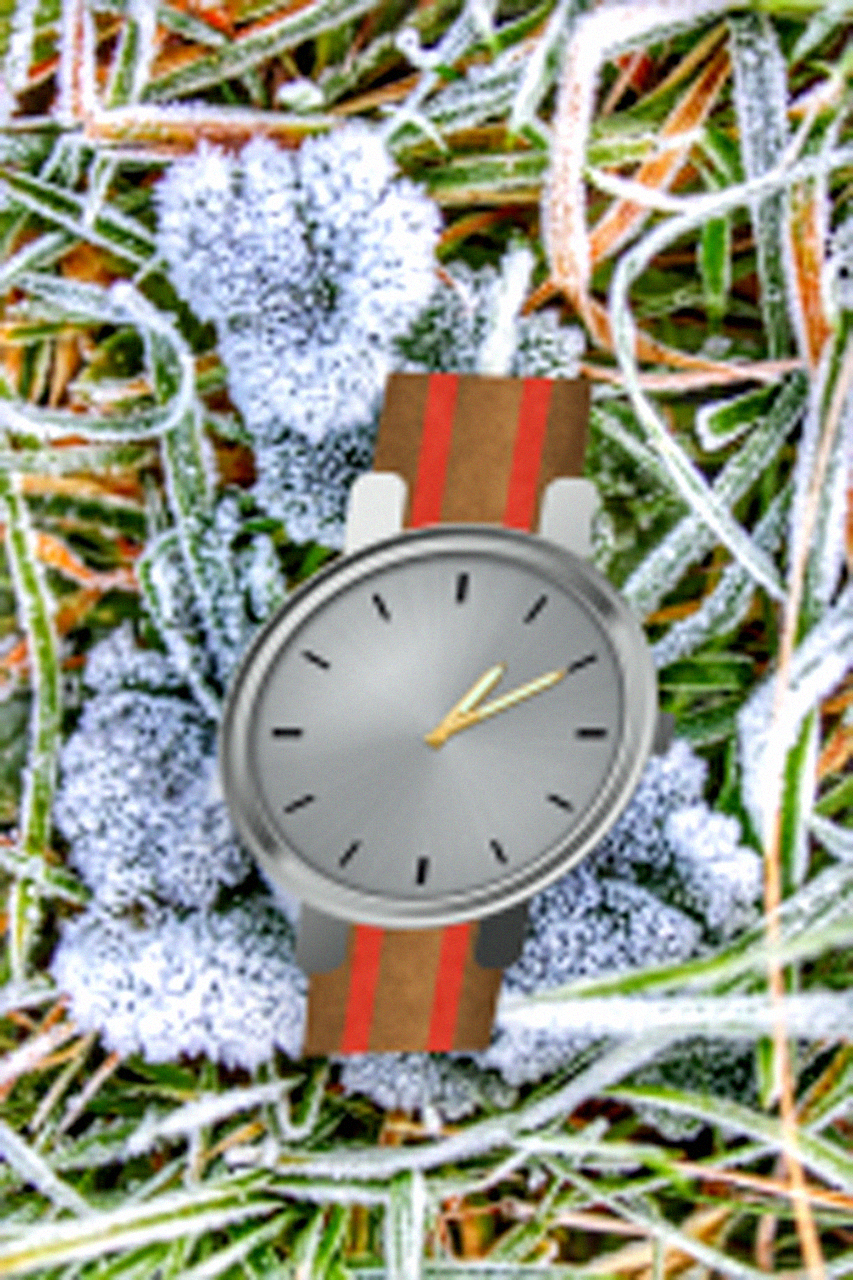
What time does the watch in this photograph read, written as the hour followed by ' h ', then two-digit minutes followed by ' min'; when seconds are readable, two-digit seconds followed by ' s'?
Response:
1 h 10 min
